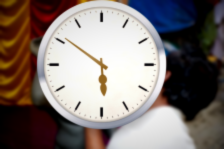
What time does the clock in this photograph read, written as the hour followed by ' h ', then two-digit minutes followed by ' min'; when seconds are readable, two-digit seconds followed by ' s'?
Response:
5 h 51 min
